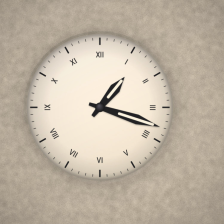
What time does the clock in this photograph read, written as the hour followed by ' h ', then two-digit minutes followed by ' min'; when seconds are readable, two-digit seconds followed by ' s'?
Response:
1 h 18 min
